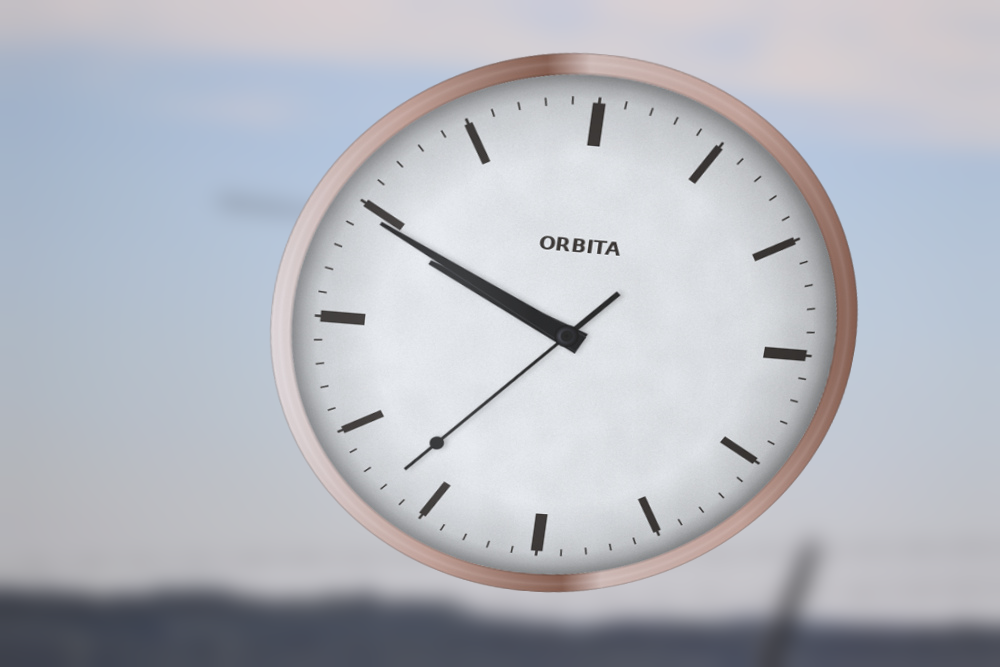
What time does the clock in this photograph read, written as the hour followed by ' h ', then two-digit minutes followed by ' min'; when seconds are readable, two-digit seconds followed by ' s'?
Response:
9 h 49 min 37 s
